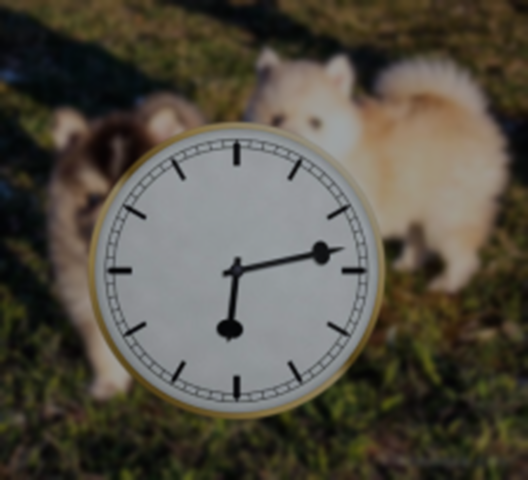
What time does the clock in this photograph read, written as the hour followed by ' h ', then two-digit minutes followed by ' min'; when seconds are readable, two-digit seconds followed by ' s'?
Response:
6 h 13 min
